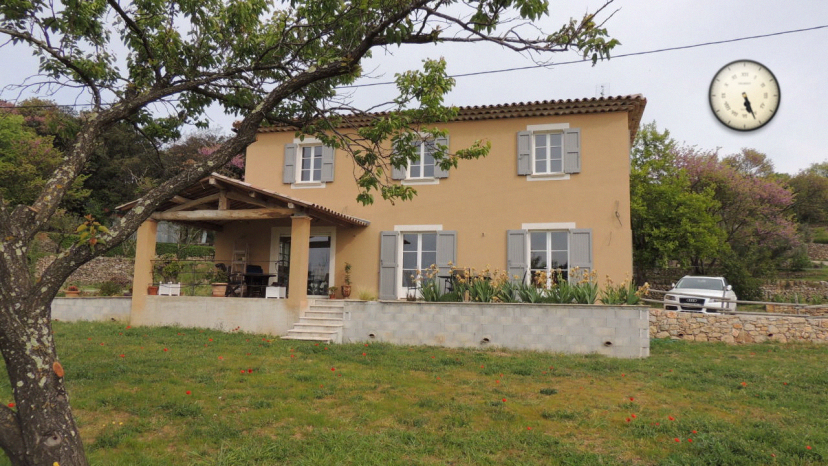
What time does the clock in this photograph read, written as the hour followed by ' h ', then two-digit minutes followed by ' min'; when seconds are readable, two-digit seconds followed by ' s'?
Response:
5 h 26 min
